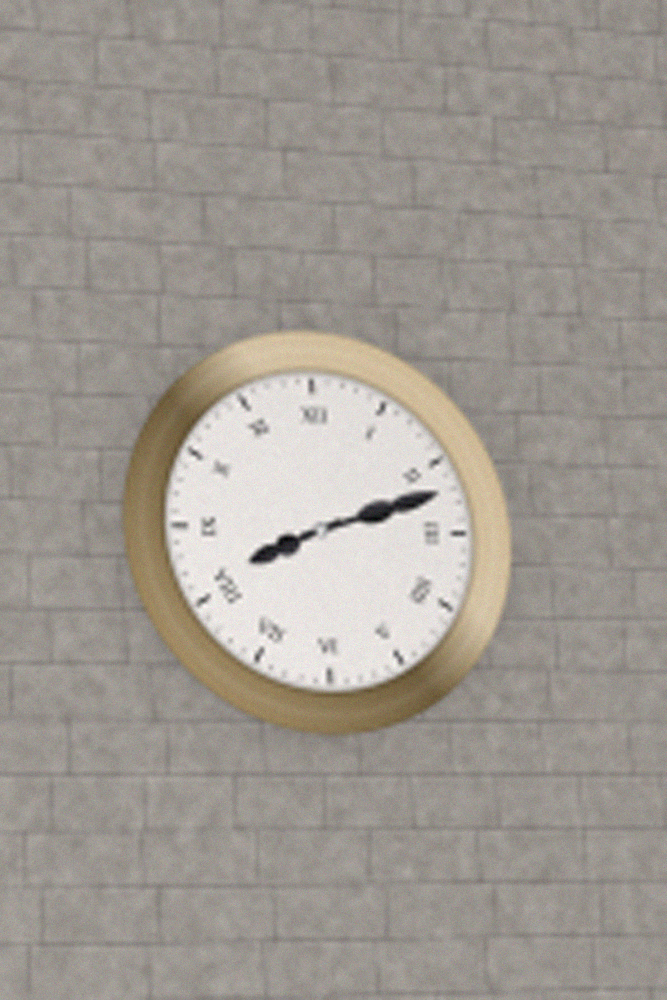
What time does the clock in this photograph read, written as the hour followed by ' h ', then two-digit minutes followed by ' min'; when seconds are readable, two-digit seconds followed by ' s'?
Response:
8 h 12 min
